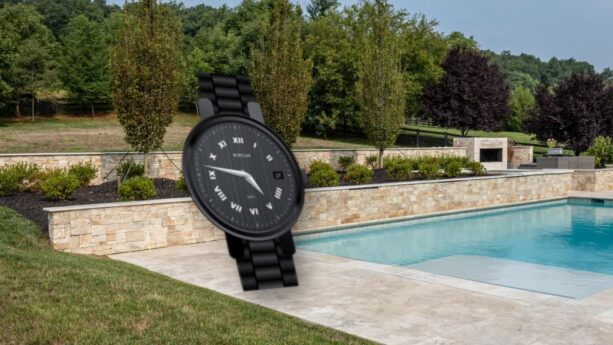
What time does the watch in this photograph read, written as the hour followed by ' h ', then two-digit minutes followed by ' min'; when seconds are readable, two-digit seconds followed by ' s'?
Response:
4 h 47 min
